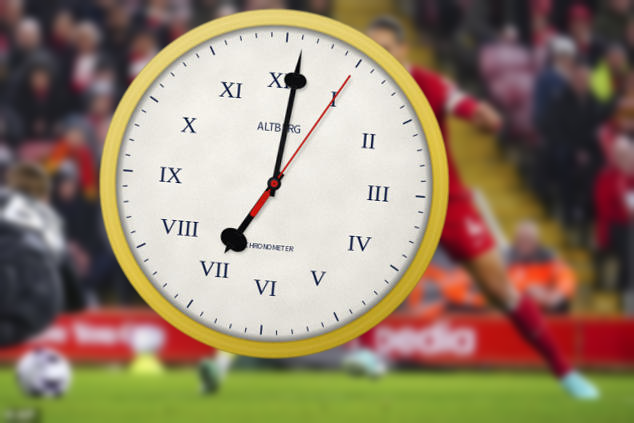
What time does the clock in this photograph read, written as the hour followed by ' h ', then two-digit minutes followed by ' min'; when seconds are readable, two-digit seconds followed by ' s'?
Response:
7 h 01 min 05 s
